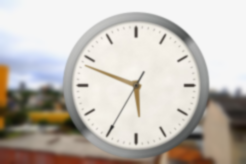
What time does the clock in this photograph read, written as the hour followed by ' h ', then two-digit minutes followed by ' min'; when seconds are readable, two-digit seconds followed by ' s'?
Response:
5 h 48 min 35 s
